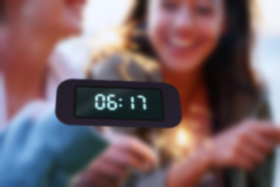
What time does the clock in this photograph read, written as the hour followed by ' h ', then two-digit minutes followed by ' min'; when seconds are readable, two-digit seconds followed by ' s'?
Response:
6 h 17 min
